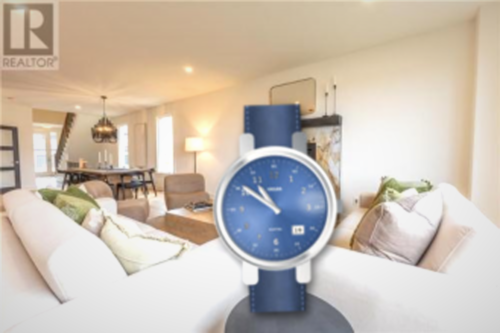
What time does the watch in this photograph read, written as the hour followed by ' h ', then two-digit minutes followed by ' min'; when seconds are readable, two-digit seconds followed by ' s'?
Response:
10 h 51 min
